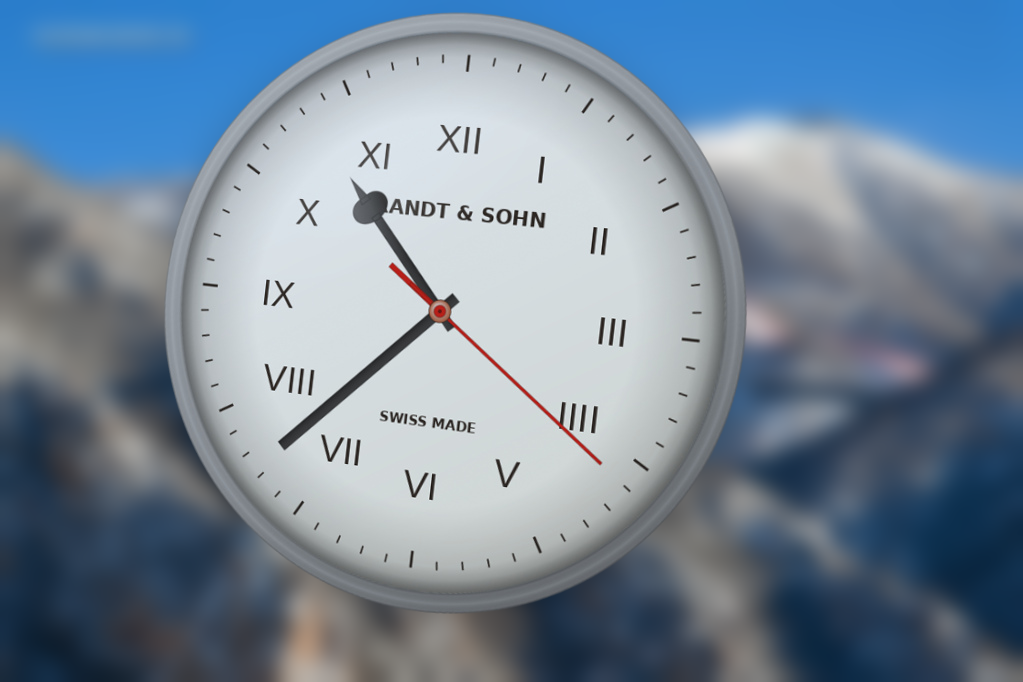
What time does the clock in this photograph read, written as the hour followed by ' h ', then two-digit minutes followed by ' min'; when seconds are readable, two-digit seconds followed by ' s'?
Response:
10 h 37 min 21 s
